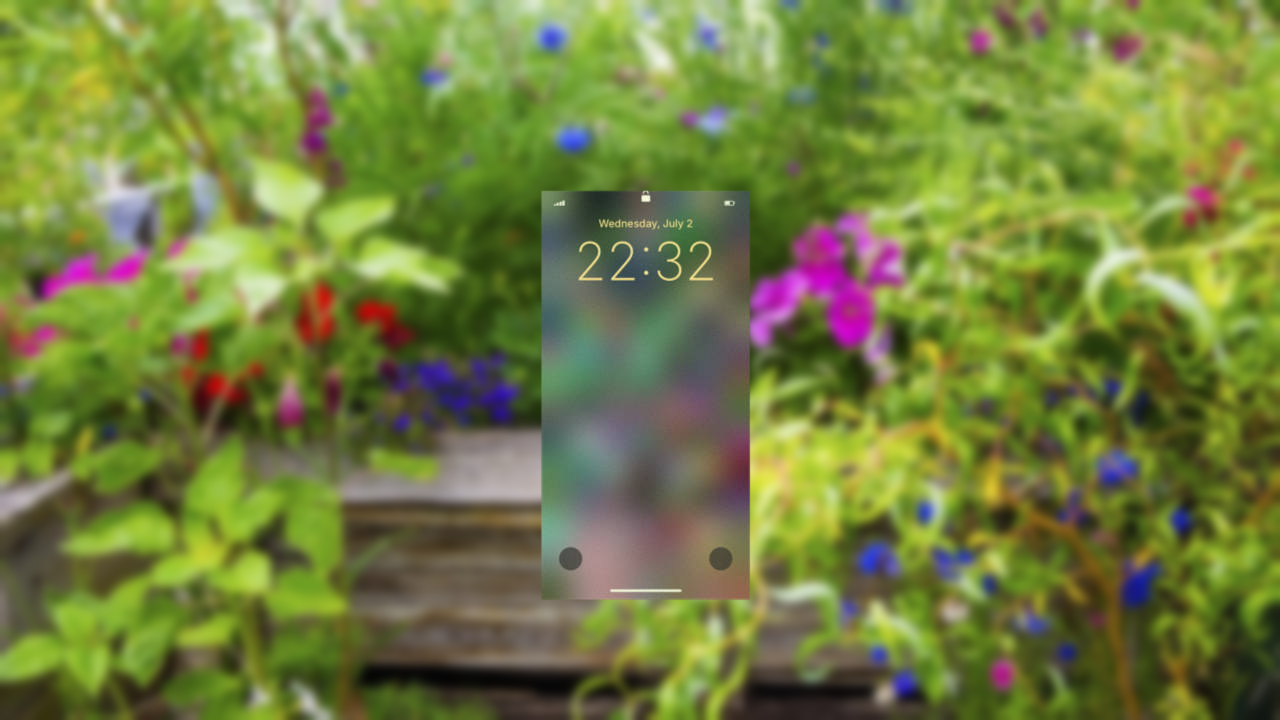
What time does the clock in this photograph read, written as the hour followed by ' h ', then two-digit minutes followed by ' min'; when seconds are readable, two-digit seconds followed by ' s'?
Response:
22 h 32 min
